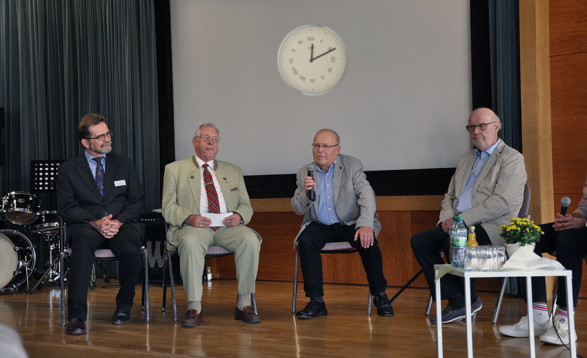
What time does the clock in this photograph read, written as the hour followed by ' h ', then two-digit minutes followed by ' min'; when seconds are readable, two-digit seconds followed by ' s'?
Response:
12 h 11 min
